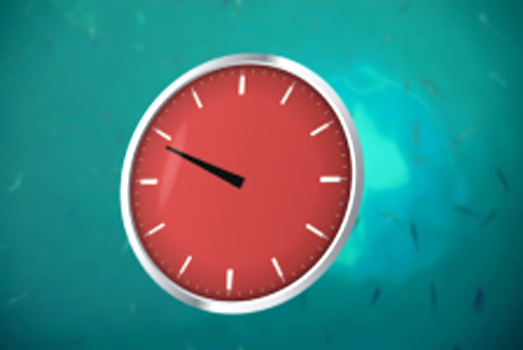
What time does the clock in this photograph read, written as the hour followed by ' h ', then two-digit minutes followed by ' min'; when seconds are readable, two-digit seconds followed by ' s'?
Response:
9 h 49 min
